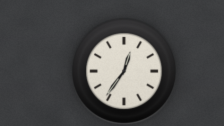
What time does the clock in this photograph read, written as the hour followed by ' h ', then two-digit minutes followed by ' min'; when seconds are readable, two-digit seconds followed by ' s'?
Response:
12 h 36 min
